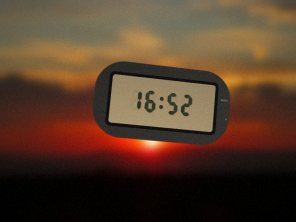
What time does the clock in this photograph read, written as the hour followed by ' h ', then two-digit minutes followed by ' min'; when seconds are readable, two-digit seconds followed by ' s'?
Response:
16 h 52 min
